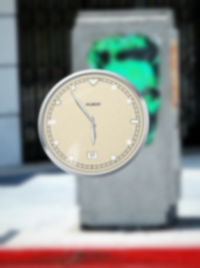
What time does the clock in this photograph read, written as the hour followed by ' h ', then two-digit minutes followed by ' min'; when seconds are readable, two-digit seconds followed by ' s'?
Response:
5 h 54 min
